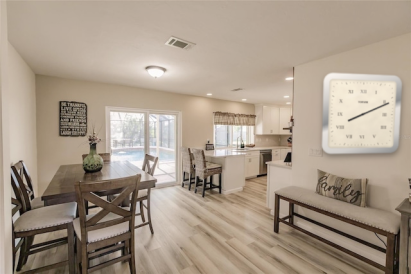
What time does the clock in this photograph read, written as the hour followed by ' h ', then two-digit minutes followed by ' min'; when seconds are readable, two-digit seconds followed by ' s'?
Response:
8 h 11 min
